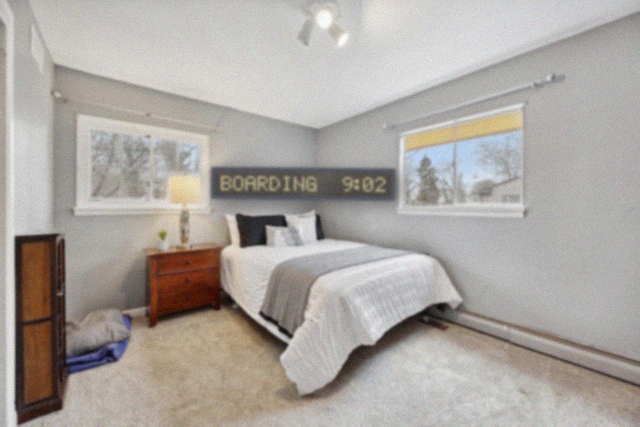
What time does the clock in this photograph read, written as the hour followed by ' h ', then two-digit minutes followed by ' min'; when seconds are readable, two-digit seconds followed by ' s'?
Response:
9 h 02 min
